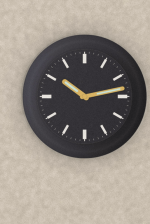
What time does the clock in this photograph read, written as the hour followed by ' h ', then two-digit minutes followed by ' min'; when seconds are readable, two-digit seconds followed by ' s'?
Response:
10 h 13 min
